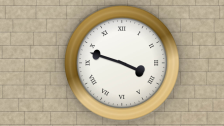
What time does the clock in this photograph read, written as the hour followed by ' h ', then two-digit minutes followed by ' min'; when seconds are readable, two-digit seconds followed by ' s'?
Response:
3 h 48 min
